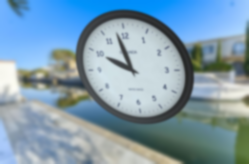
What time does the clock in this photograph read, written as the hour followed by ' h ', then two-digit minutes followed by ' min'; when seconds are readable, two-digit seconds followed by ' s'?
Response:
9 h 58 min
